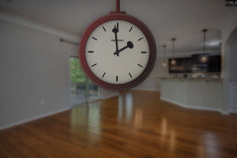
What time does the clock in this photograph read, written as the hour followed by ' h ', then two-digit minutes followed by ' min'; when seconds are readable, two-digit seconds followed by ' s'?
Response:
1 h 59 min
